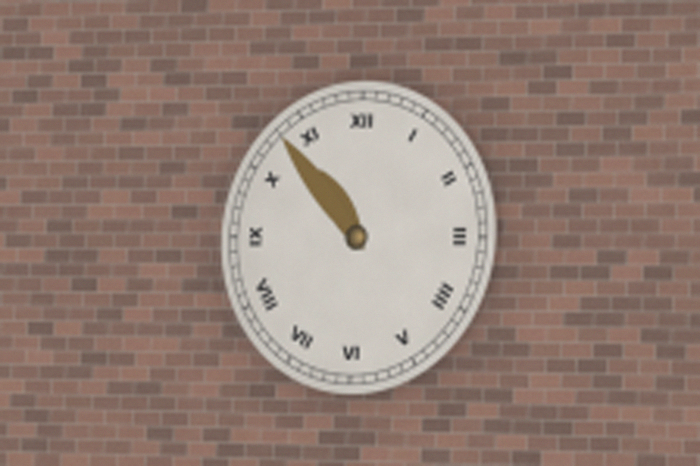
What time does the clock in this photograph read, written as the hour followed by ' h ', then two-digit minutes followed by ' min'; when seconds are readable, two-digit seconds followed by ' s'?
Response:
10 h 53 min
